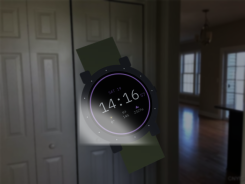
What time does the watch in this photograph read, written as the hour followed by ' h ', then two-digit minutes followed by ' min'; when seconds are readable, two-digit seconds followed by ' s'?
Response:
14 h 16 min
